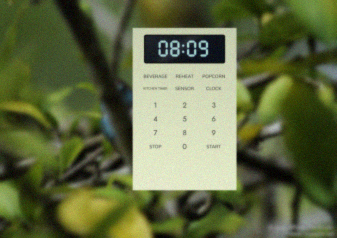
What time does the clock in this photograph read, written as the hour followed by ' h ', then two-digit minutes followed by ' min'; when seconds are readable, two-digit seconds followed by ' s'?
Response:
8 h 09 min
